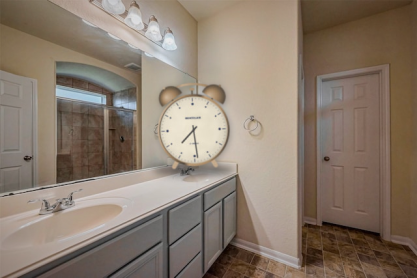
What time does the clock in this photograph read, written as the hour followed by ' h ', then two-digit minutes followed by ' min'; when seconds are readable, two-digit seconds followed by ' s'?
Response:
7 h 29 min
